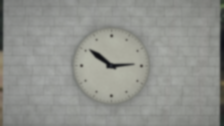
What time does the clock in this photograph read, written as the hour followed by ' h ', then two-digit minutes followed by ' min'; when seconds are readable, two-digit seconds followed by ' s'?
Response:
2 h 51 min
